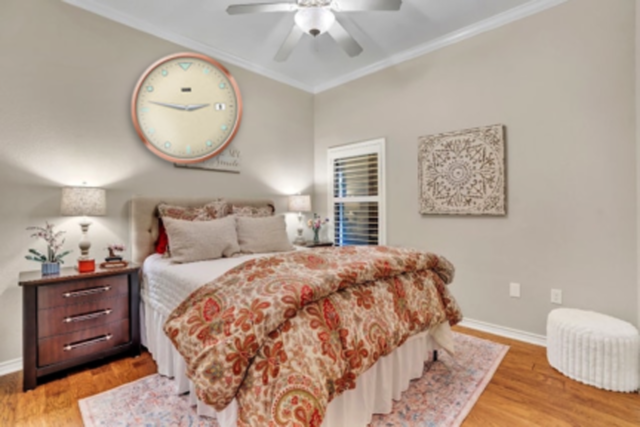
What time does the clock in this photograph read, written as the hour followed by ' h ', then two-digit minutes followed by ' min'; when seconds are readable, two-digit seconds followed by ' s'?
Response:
2 h 47 min
